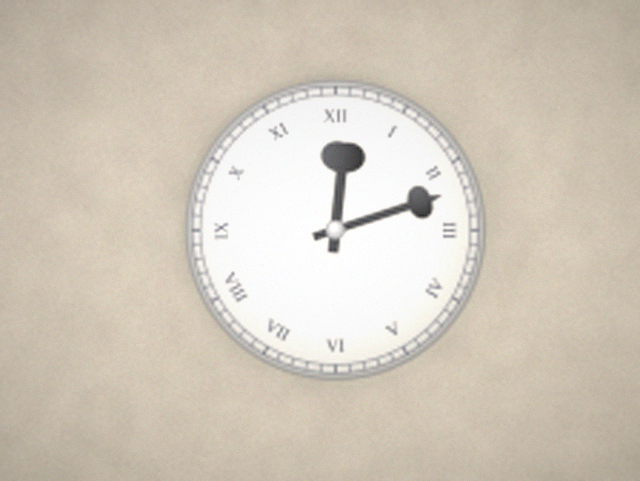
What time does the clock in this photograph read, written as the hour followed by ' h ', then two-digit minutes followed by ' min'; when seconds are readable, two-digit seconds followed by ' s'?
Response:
12 h 12 min
